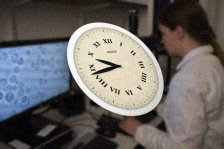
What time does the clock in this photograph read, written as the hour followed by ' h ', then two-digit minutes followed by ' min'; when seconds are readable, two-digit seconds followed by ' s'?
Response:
9 h 43 min
